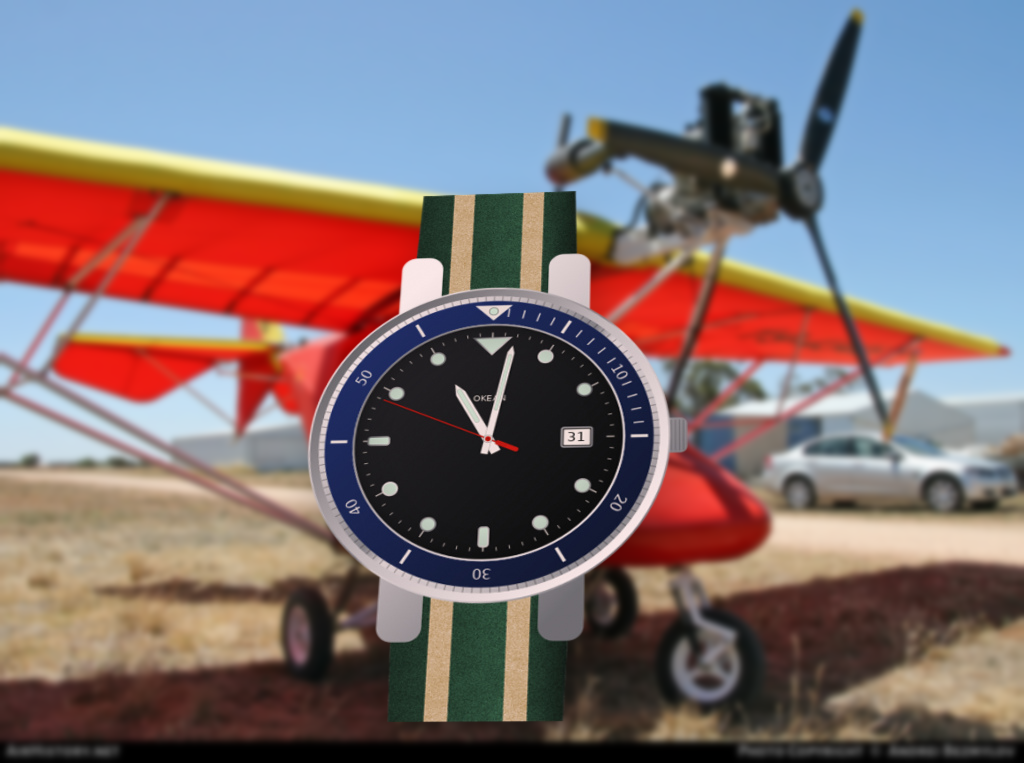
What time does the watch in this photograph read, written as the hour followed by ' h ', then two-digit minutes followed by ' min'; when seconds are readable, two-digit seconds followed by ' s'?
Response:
11 h 01 min 49 s
